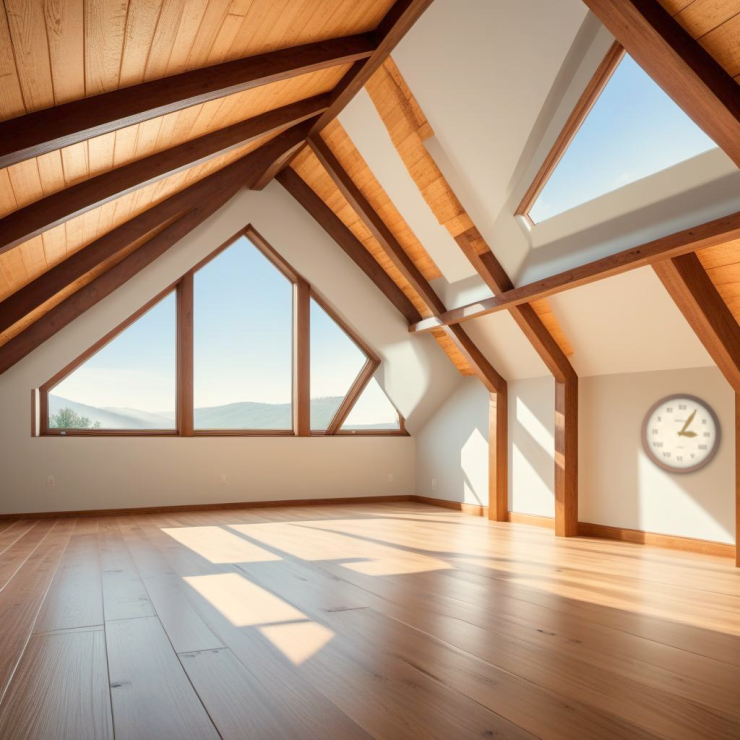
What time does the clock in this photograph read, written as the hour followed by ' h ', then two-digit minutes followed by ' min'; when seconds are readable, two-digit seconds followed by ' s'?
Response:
3 h 05 min
